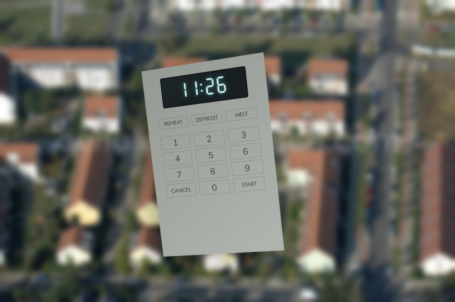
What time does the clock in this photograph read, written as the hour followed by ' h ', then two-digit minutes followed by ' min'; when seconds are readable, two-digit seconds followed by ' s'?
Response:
11 h 26 min
